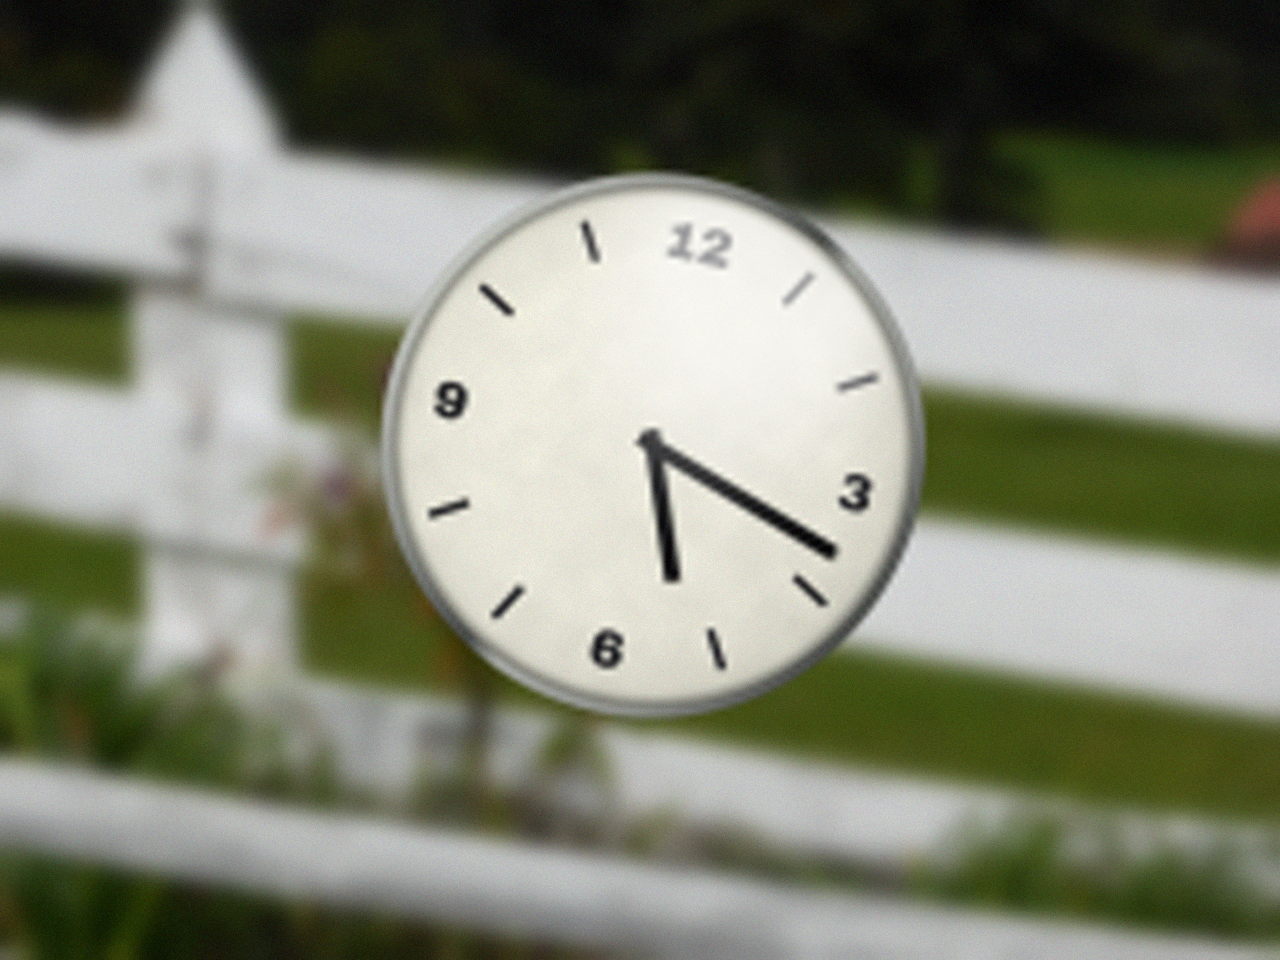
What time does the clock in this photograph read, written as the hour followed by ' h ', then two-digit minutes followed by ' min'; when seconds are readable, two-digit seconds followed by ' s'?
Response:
5 h 18 min
